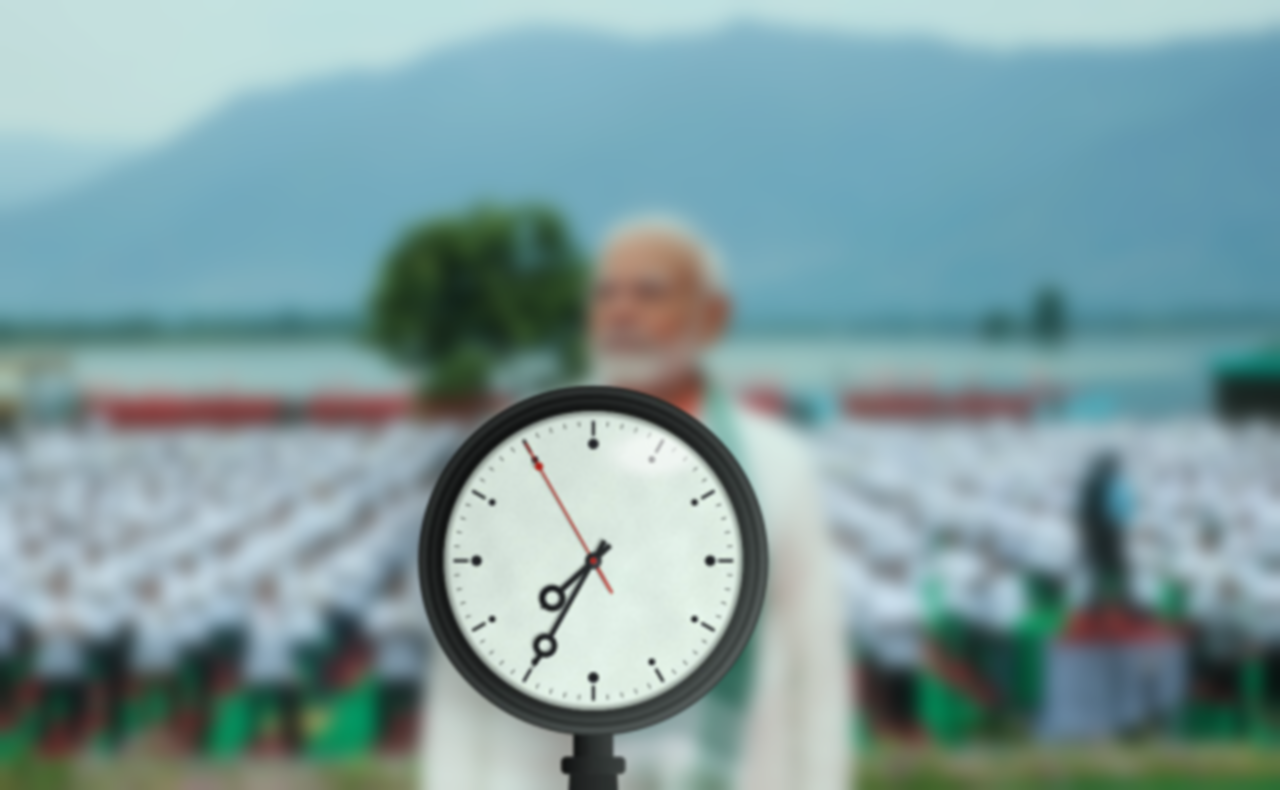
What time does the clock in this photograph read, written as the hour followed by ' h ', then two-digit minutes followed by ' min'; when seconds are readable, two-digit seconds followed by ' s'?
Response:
7 h 34 min 55 s
